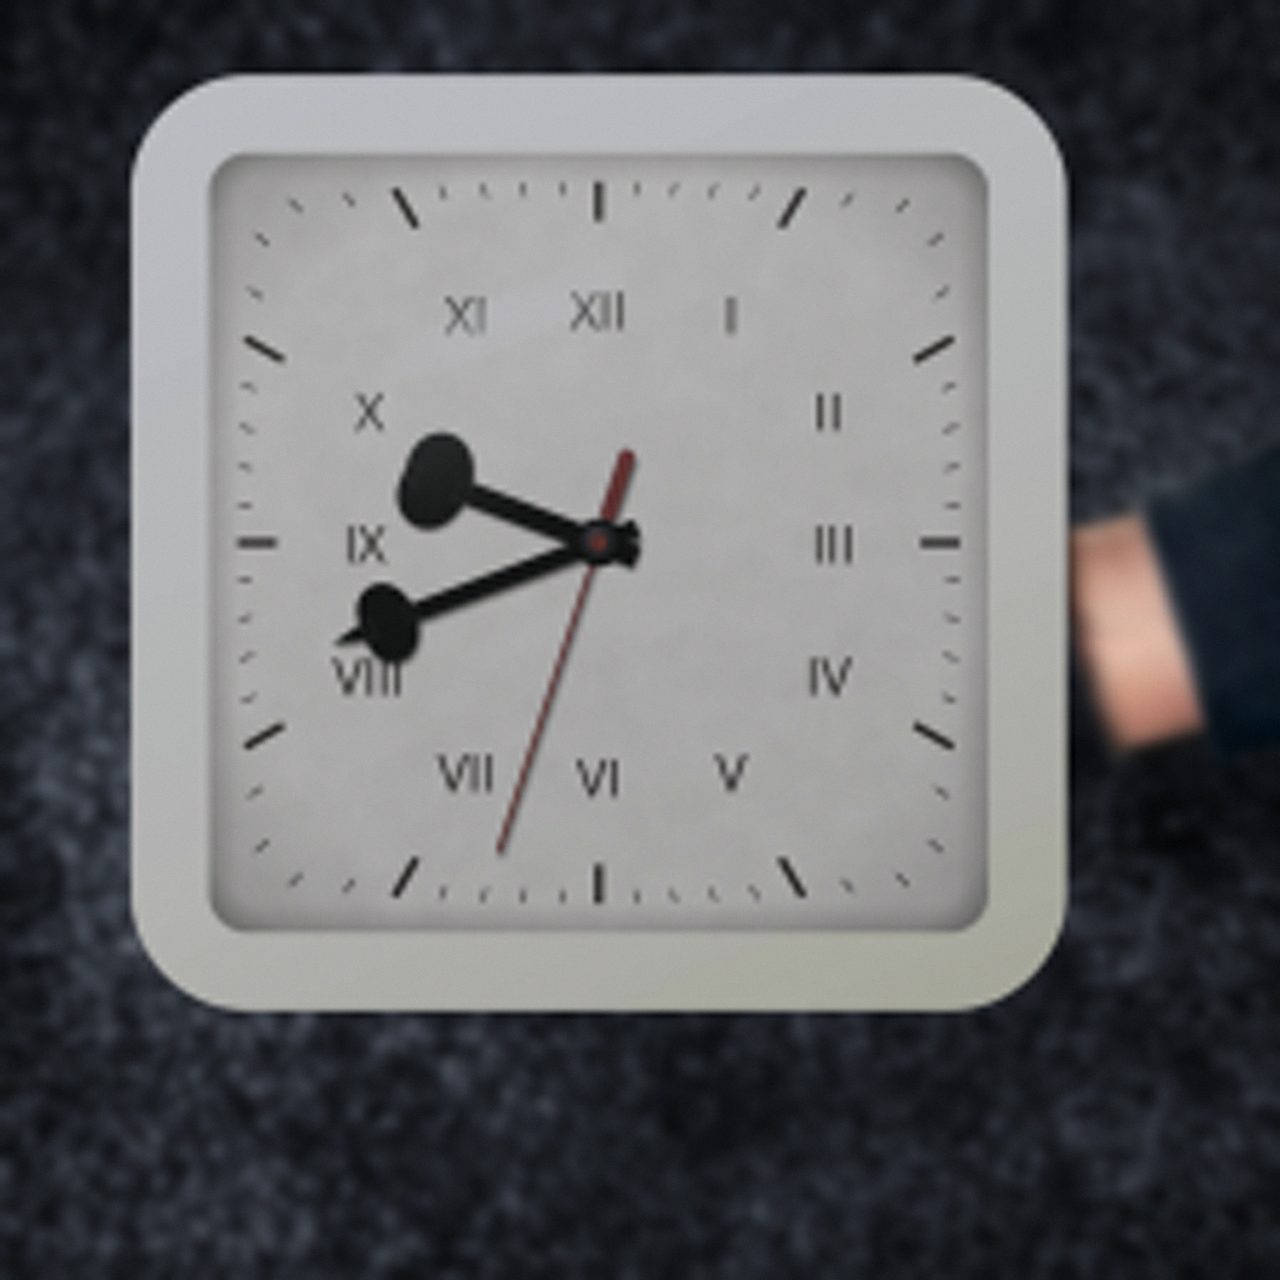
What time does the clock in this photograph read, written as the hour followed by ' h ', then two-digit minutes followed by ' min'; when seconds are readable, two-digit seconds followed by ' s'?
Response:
9 h 41 min 33 s
